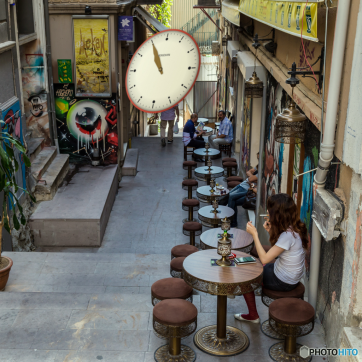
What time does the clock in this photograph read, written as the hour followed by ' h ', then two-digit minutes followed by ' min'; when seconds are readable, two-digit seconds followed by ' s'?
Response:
10 h 55 min
